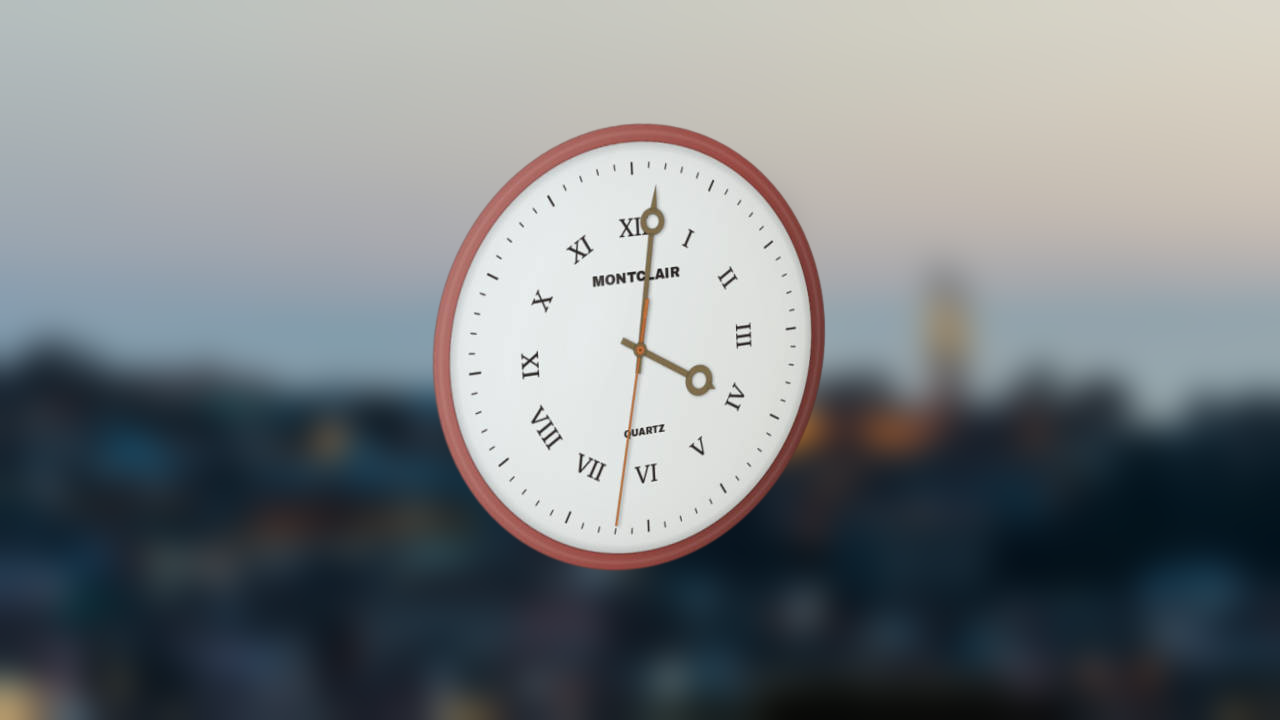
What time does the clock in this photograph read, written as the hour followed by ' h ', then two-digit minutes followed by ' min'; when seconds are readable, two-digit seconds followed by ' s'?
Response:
4 h 01 min 32 s
